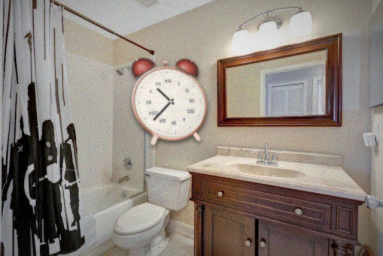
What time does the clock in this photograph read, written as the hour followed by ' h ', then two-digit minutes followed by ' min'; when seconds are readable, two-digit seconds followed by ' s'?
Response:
10 h 38 min
